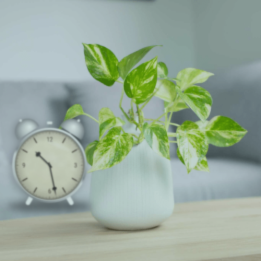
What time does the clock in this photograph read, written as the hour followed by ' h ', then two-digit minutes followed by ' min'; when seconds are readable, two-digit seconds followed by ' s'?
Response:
10 h 28 min
